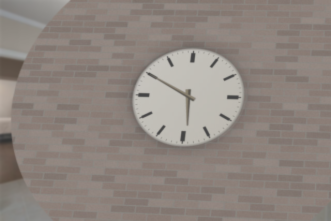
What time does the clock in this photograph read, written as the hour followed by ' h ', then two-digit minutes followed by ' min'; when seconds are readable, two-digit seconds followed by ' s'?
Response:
5 h 50 min
